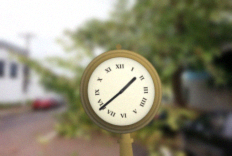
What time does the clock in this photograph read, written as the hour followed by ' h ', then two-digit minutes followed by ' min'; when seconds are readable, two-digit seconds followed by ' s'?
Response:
1 h 39 min
